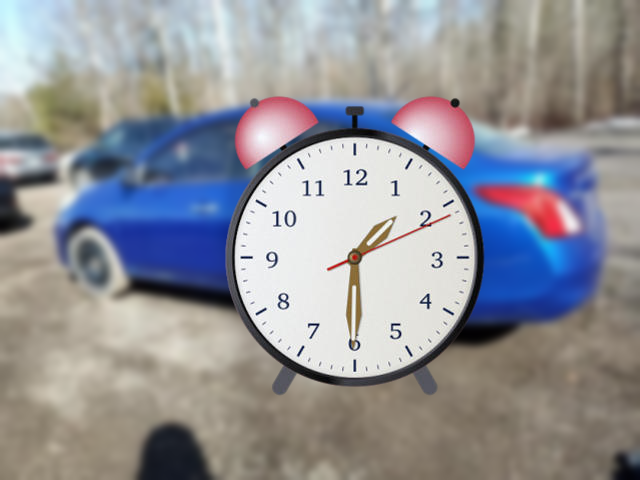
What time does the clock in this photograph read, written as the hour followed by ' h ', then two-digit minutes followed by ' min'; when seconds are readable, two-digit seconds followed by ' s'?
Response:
1 h 30 min 11 s
